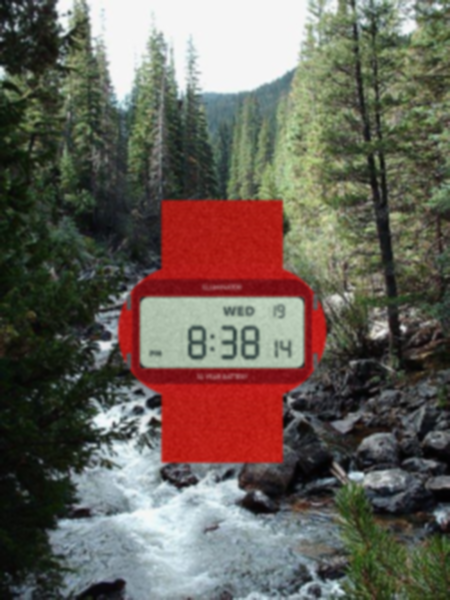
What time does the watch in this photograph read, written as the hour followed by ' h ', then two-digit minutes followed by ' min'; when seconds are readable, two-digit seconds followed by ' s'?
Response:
8 h 38 min 14 s
